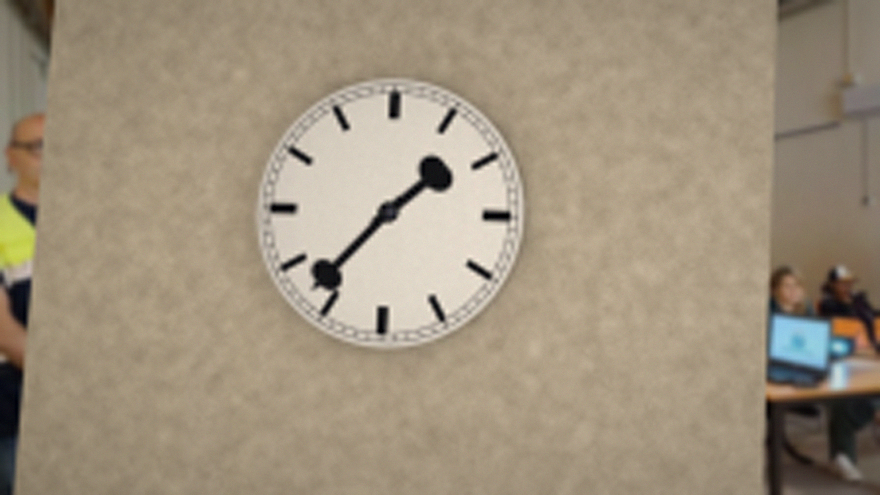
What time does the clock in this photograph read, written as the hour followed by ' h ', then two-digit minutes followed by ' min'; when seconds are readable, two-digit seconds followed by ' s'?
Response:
1 h 37 min
